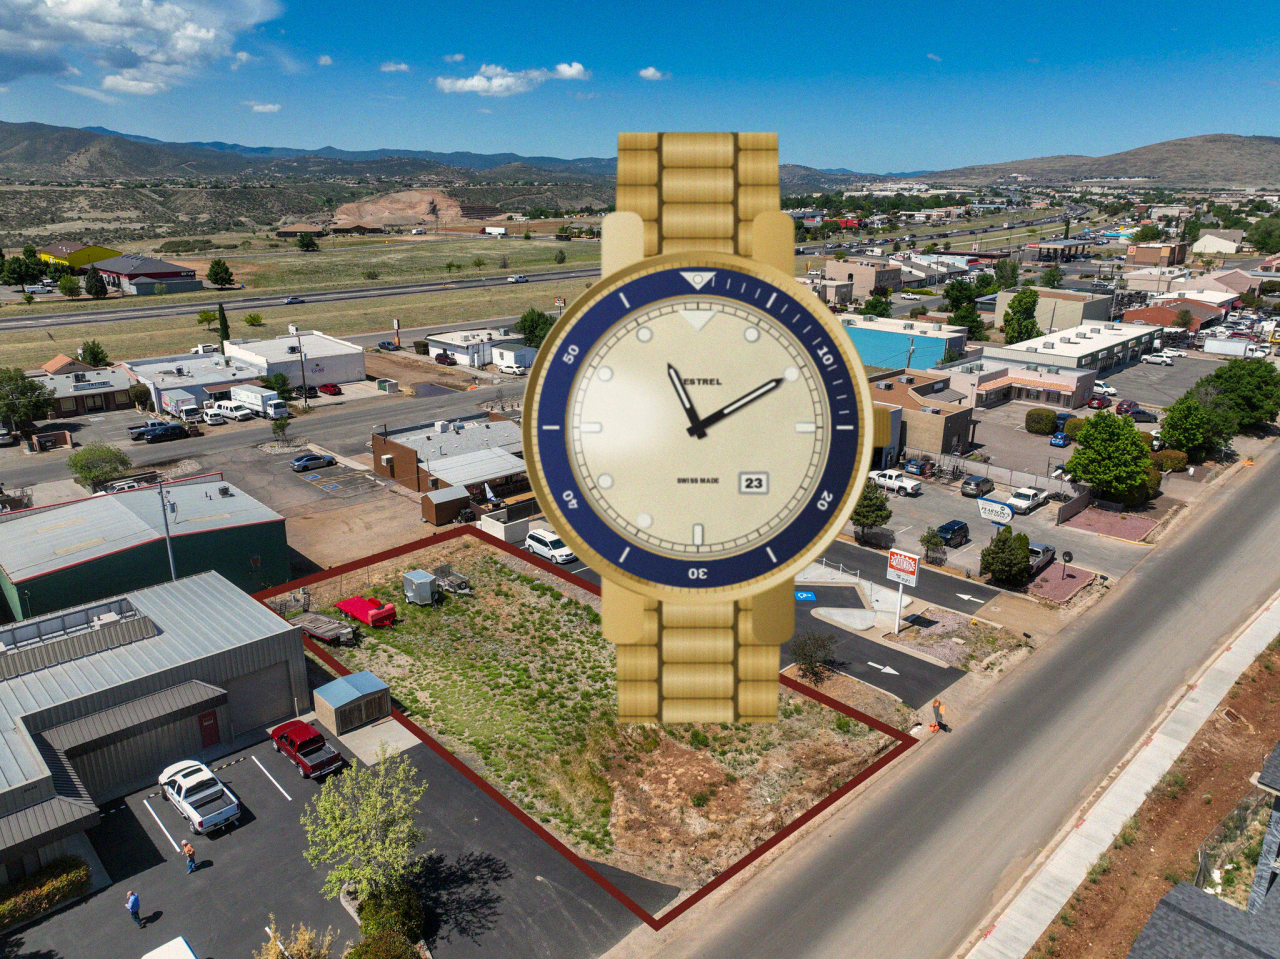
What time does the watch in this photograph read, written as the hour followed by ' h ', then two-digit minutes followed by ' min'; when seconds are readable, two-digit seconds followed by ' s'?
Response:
11 h 10 min
